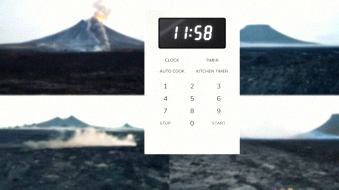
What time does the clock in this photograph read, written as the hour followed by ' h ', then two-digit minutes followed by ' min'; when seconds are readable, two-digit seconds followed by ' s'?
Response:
11 h 58 min
